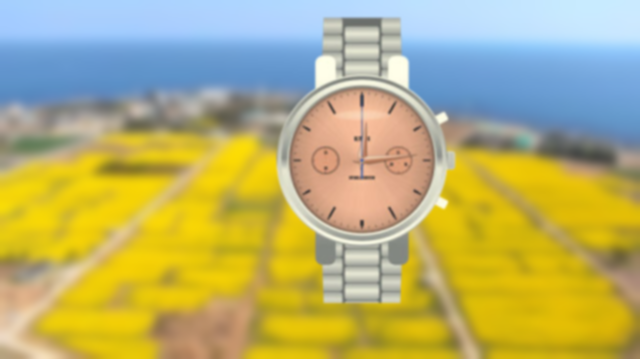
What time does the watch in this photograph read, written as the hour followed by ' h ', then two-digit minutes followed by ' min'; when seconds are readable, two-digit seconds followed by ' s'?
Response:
12 h 14 min
